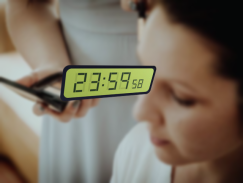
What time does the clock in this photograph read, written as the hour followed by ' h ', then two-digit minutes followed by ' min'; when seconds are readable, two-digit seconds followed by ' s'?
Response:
23 h 59 min 58 s
